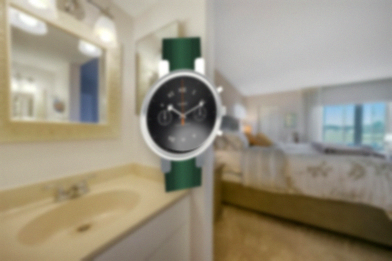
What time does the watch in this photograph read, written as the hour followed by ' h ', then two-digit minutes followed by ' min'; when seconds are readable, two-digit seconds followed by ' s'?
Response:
10 h 11 min
